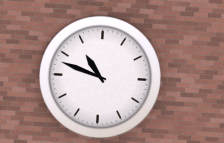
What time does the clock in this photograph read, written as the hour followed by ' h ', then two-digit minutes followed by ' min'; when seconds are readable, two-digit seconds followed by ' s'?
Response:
10 h 48 min
